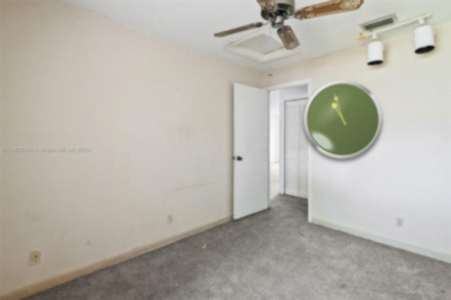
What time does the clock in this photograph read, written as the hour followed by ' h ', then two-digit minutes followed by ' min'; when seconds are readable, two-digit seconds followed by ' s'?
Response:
10 h 57 min
